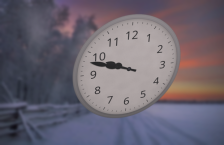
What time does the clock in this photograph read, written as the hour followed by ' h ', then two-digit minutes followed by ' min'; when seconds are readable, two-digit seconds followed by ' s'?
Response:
9 h 48 min
